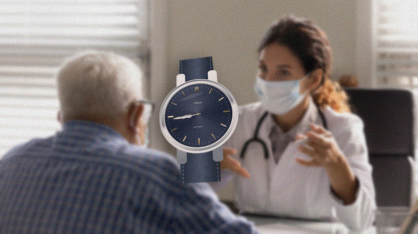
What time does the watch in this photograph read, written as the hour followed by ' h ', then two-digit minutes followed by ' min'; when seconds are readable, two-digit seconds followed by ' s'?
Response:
8 h 44 min
